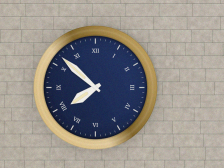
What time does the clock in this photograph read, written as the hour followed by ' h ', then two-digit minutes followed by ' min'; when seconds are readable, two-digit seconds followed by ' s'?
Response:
7 h 52 min
